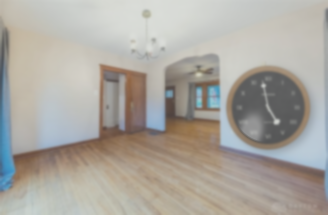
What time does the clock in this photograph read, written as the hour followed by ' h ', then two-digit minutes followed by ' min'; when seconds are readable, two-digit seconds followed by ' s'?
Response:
4 h 58 min
